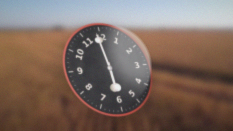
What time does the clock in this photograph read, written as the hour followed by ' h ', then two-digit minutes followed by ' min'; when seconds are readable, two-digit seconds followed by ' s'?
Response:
5 h 59 min
